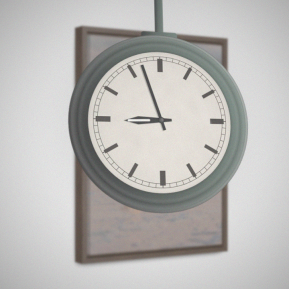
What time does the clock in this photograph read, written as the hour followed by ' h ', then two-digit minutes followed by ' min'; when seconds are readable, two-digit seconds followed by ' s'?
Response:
8 h 57 min
